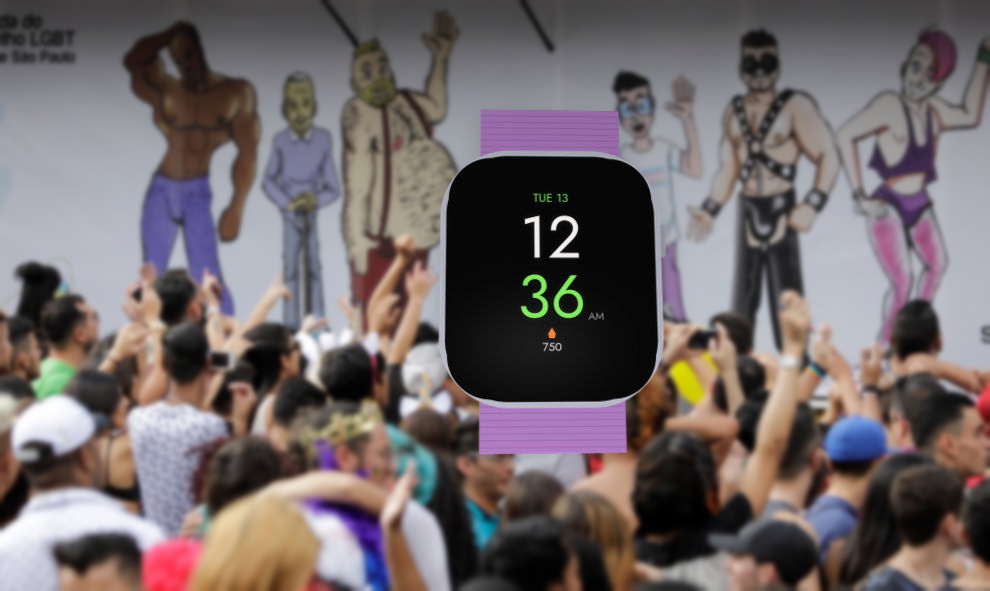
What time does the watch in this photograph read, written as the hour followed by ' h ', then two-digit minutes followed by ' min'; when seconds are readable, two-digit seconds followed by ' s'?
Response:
12 h 36 min
